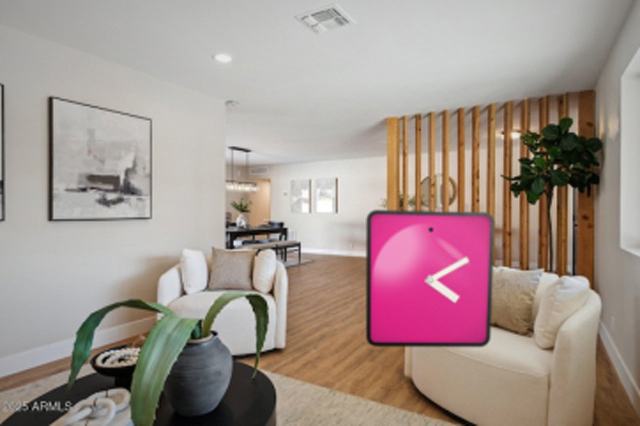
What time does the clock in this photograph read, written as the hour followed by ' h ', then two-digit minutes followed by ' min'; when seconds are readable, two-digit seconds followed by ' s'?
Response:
4 h 10 min
